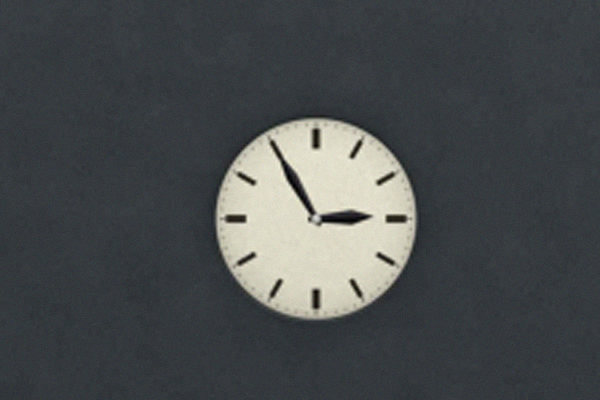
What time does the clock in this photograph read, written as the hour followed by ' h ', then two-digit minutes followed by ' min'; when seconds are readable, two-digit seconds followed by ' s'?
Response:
2 h 55 min
